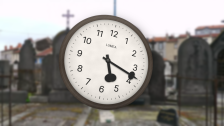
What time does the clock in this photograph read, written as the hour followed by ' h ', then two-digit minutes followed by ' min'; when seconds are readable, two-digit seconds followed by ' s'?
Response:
5 h 18 min
